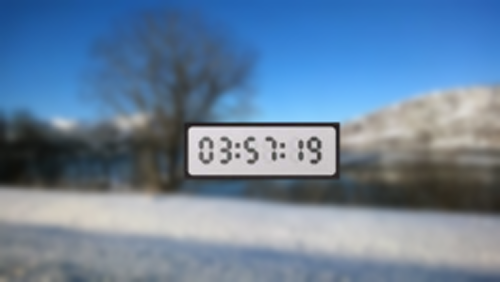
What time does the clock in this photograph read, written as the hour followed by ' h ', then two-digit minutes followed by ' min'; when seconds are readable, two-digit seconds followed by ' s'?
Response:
3 h 57 min 19 s
